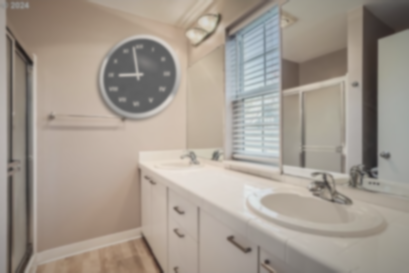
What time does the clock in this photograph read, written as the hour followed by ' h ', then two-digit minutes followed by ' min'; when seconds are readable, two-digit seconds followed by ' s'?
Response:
8 h 58 min
